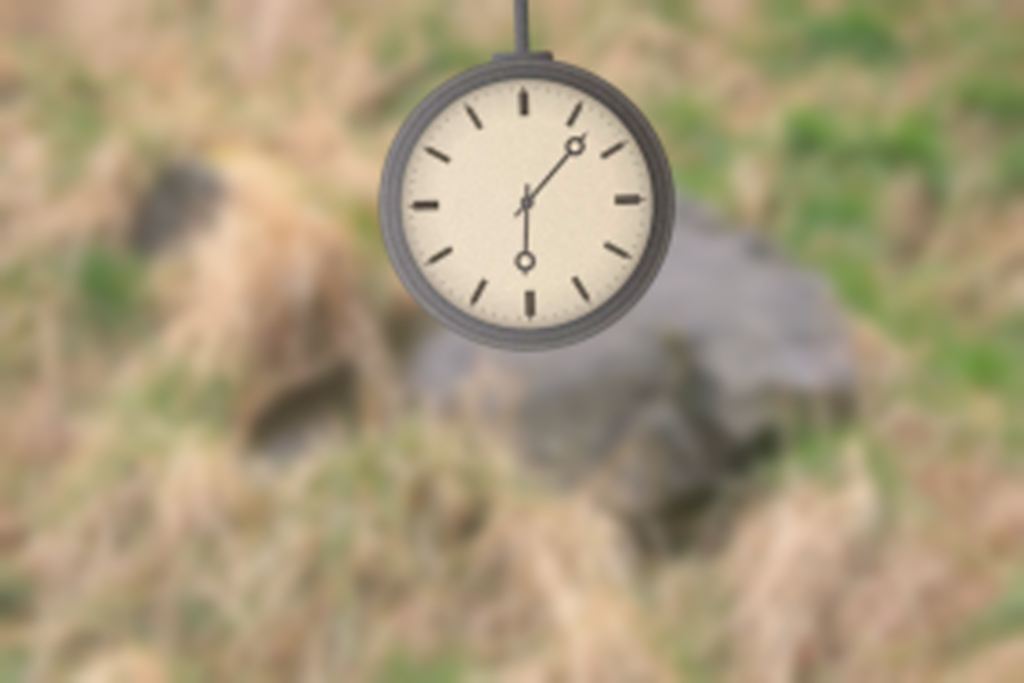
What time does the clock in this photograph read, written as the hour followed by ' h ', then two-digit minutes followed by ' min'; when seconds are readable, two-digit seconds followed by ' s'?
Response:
6 h 07 min
